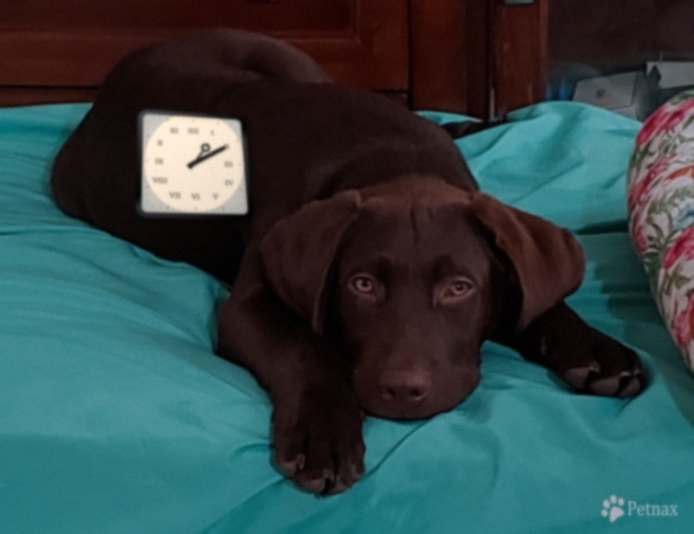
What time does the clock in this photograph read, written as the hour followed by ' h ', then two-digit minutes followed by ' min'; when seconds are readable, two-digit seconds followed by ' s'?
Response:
1 h 10 min
